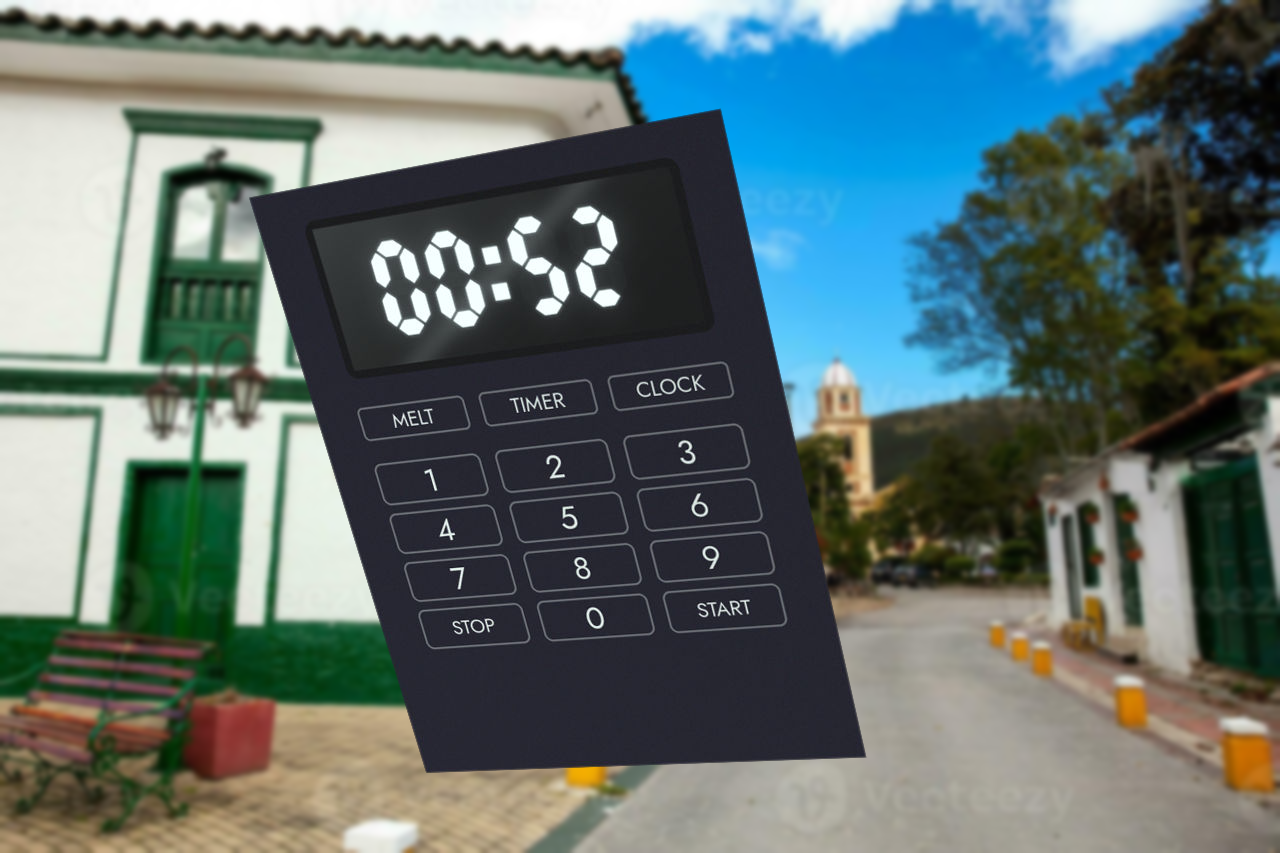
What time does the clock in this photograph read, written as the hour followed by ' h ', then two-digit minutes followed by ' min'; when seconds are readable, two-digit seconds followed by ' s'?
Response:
0 h 52 min
